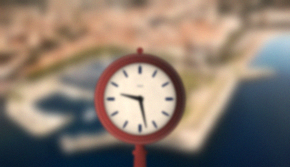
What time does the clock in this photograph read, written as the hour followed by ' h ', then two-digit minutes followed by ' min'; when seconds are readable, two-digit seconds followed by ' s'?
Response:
9 h 28 min
